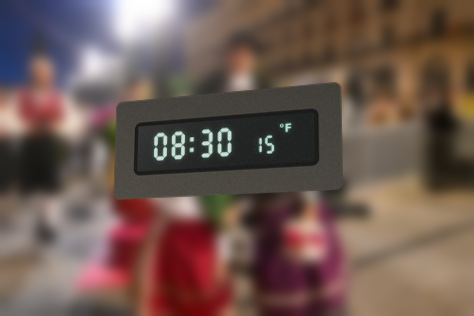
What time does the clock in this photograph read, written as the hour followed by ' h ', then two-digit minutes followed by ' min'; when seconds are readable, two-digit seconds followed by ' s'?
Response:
8 h 30 min
